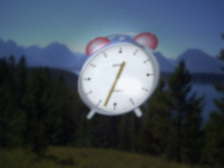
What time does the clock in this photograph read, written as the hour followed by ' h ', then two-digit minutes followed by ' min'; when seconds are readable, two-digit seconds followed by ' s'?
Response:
12 h 33 min
